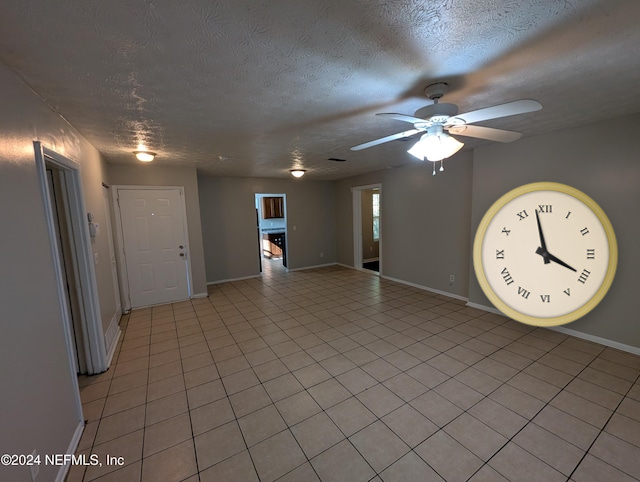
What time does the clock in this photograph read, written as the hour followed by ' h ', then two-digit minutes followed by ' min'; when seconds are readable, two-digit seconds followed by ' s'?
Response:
3 h 58 min
